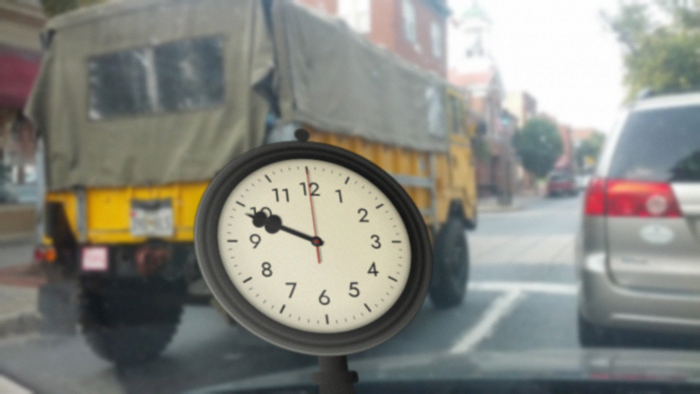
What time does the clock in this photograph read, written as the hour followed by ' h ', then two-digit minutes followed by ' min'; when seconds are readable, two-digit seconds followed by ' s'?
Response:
9 h 49 min 00 s
